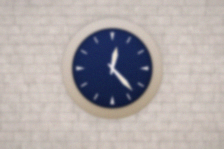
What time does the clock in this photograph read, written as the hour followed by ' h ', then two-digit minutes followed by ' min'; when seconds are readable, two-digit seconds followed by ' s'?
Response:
12 h 23 min
